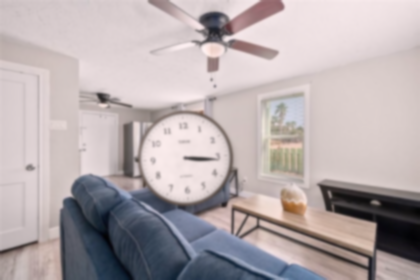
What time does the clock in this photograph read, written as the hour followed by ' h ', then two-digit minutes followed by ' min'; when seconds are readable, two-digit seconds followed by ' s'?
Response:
3 h 16 min
